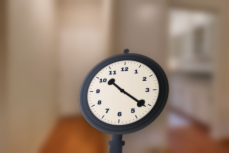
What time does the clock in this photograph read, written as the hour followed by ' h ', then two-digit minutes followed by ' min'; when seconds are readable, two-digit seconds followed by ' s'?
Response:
10 h 21 min
